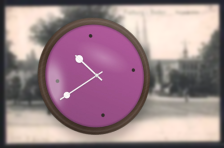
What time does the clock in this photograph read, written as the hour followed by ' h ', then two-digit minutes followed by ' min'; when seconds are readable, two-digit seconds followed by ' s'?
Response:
10 h 41 min
